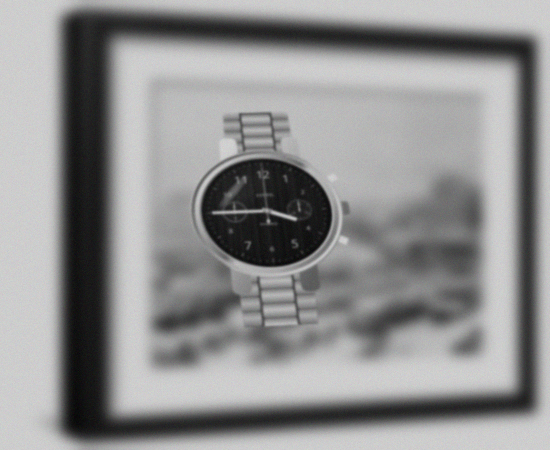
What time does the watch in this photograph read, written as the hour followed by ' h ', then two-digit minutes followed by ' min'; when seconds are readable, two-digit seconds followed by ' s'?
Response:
3 h 45 min
